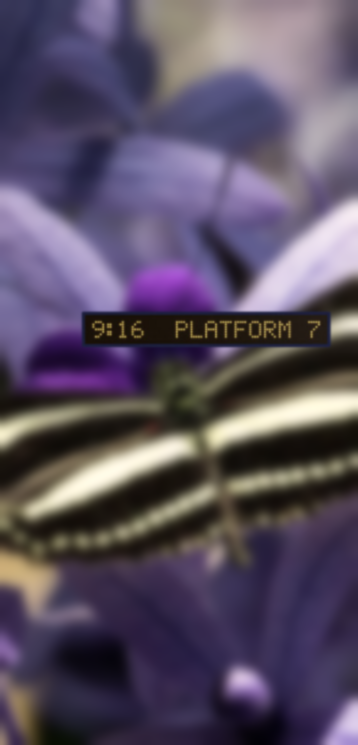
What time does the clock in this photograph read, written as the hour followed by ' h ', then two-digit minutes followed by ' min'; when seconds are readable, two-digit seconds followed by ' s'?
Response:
9 h 16 min
